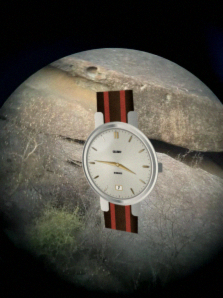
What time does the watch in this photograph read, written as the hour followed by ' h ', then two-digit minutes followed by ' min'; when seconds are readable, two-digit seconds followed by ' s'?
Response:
3 h 46 min
